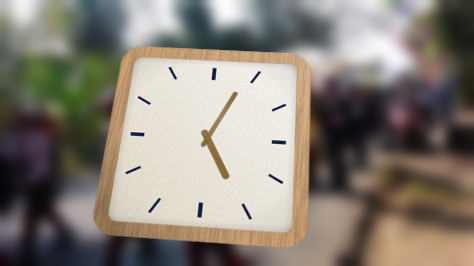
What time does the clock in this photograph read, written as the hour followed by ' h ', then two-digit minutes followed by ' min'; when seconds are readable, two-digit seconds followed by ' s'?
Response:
5 h 04 min
